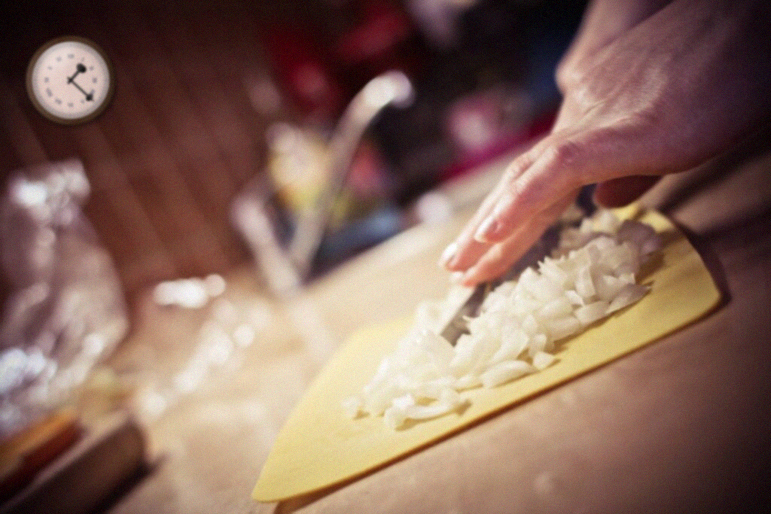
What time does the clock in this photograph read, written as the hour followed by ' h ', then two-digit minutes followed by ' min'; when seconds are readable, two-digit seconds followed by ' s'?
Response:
1 h 22 min
